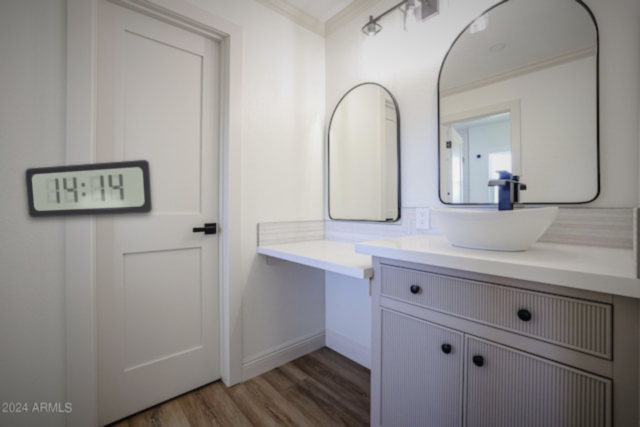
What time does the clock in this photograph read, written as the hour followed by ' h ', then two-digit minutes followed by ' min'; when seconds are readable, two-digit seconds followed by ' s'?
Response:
14 h 14 min
